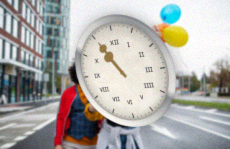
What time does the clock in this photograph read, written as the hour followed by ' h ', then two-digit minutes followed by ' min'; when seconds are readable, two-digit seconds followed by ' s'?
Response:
10 h 55 min
